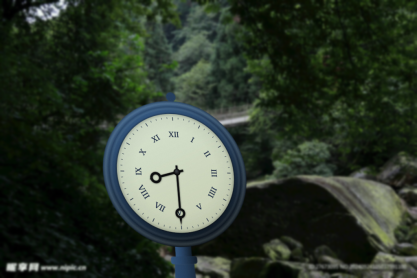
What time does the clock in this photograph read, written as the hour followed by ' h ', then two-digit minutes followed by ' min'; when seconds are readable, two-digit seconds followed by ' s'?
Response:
8 h 30 min
